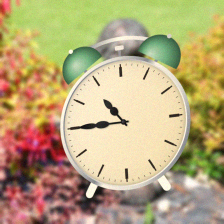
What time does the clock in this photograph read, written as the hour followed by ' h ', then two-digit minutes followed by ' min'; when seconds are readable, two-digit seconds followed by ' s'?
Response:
10 h 45 min
